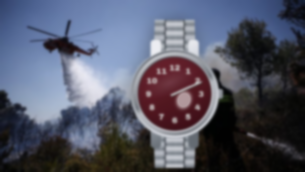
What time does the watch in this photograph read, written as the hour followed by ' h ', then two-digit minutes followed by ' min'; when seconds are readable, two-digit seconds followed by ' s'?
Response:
2 h 11 min
